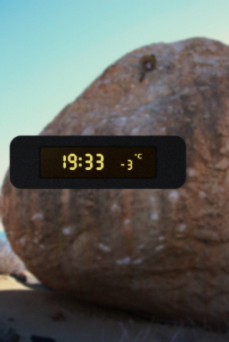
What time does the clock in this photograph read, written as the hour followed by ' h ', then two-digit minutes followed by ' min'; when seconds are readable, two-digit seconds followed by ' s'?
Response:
19 h 33 min
